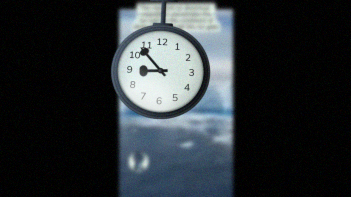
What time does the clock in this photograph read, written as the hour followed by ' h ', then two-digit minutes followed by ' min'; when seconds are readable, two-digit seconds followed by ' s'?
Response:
8 h 53 min
